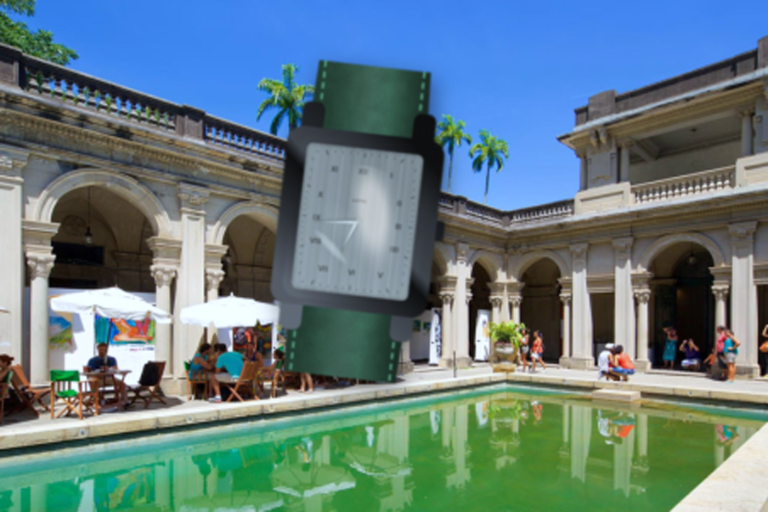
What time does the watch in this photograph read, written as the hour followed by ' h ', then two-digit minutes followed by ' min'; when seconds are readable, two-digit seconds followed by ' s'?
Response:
6 h 44 min
